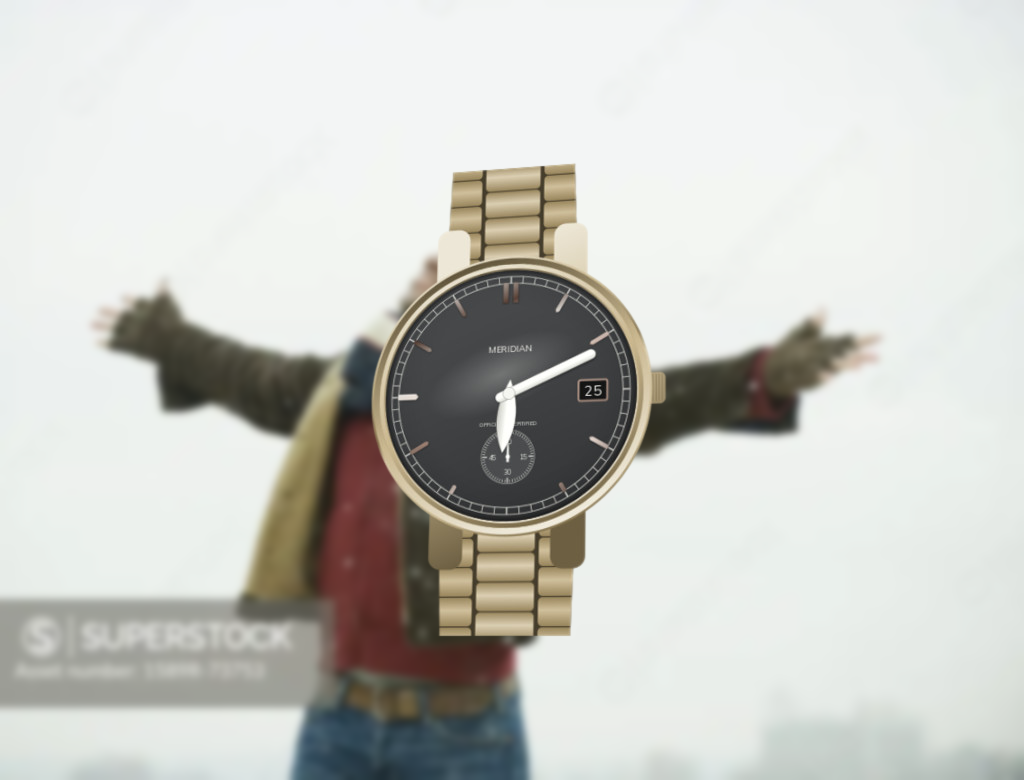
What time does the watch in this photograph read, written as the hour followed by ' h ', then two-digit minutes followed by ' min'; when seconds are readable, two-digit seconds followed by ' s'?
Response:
6 h 11 min
